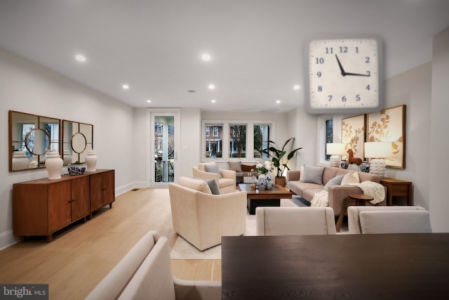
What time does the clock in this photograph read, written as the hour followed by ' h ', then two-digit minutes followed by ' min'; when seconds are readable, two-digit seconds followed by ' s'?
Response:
11 h 16 min
